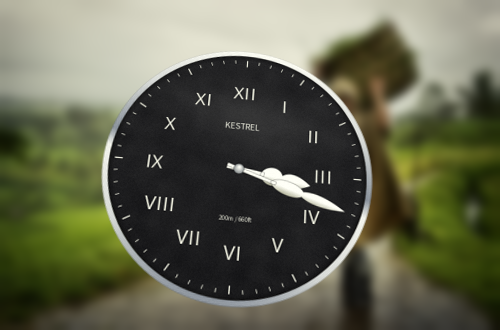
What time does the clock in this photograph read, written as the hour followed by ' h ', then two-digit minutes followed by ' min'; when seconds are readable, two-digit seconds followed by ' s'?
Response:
3 h 18 min
